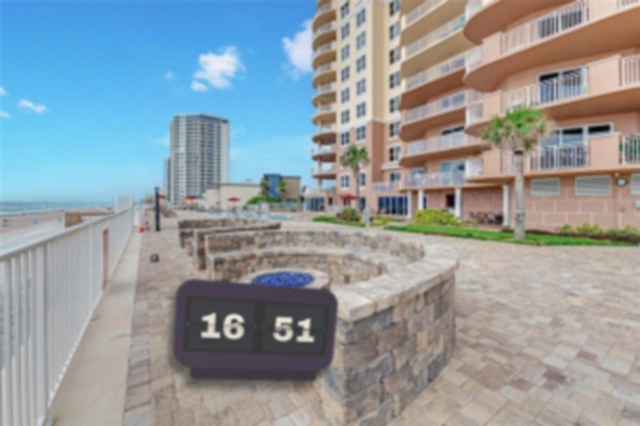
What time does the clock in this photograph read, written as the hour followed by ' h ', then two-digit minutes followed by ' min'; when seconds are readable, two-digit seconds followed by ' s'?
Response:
16 h 51 min
